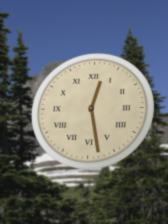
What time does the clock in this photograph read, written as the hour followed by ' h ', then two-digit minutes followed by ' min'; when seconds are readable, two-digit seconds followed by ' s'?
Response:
12 h 28 min
